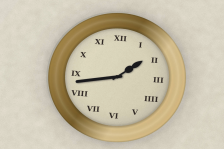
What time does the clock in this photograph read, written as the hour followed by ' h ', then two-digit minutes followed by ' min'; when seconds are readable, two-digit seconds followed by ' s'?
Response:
1 h 43 min
